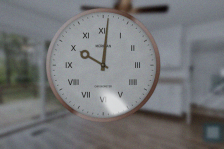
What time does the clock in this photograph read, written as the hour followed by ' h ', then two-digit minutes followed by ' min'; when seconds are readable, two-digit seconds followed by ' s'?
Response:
10 h 01 min
